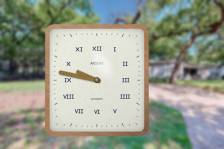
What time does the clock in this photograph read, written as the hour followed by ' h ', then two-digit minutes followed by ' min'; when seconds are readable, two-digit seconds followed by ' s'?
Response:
9 h 47 min
